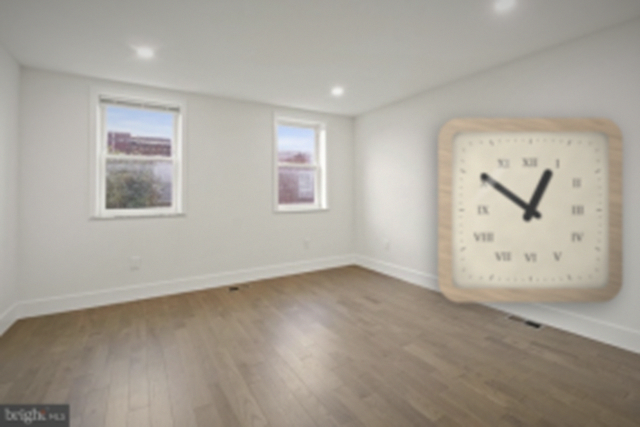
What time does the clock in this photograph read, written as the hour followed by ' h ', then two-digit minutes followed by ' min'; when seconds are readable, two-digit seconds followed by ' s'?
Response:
12 h 51 min
